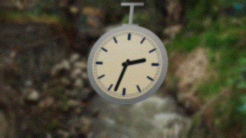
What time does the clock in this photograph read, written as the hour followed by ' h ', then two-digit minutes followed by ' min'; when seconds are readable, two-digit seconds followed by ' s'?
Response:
2 h 33 min
